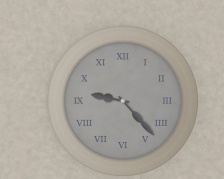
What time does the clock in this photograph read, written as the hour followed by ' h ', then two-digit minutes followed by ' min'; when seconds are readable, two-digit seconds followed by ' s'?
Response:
9 h 23 min
